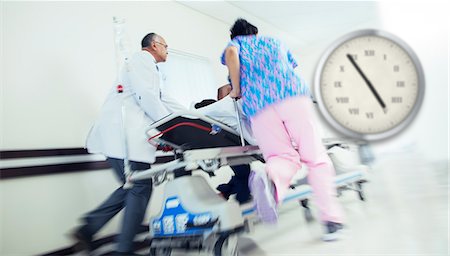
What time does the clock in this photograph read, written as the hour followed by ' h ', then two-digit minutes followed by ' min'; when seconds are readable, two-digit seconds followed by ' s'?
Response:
4 h 54 min
